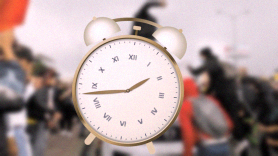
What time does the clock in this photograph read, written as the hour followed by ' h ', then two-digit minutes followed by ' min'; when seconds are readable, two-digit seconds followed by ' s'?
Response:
1 h 43 min
